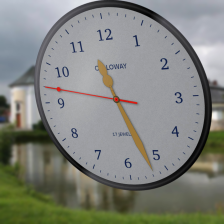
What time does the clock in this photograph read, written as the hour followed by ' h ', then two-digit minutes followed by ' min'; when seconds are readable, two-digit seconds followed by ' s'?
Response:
11 h 26 min 47 s
